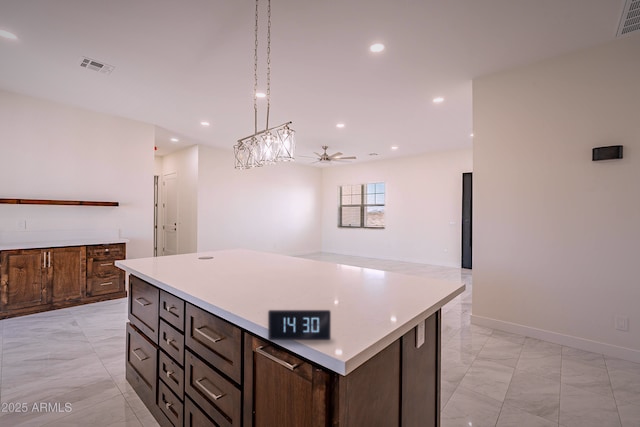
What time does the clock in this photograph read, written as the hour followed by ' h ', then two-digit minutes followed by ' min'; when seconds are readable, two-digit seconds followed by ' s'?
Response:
14 h 30 min
